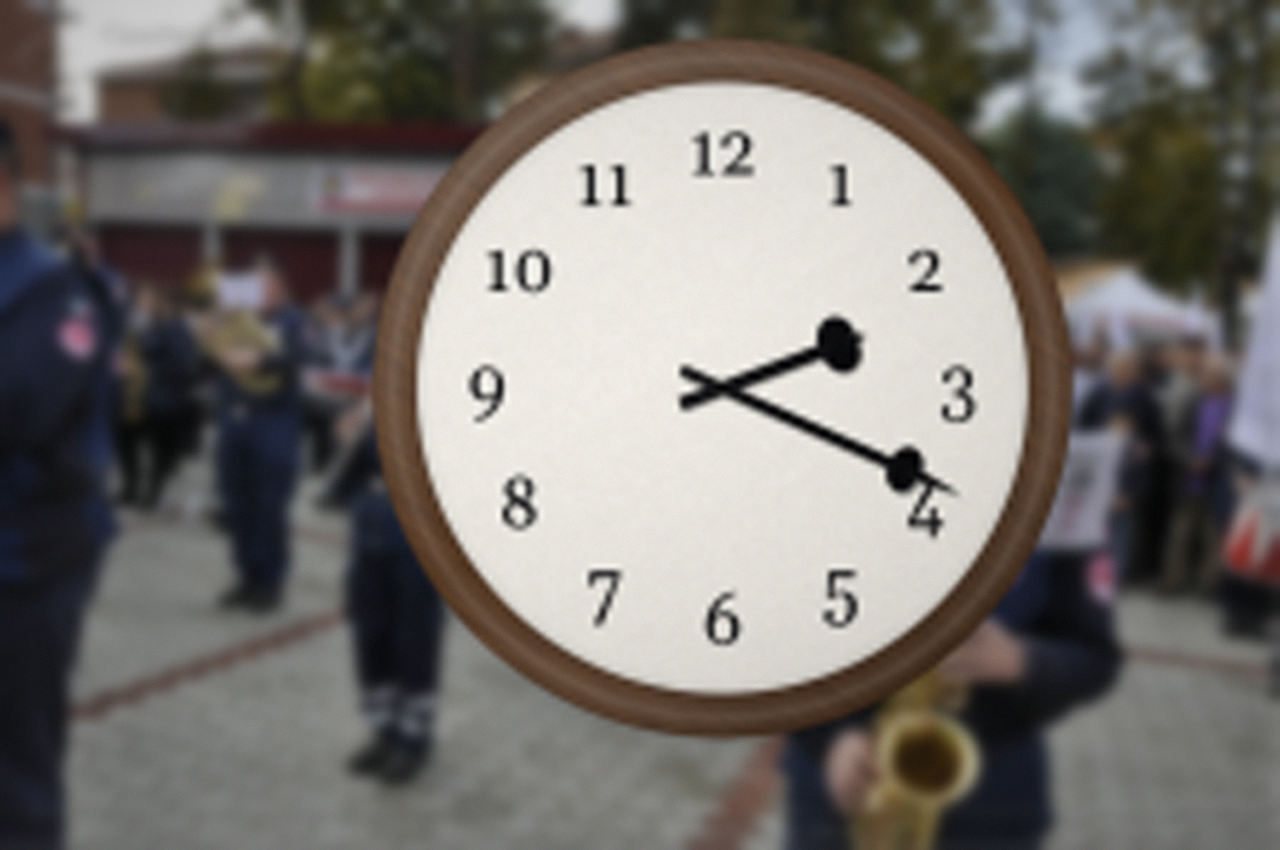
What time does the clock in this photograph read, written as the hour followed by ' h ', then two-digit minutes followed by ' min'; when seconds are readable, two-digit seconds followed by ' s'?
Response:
2 h 19 min
